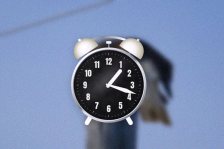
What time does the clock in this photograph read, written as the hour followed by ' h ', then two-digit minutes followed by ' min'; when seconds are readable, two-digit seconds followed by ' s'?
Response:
1 h 18 min
